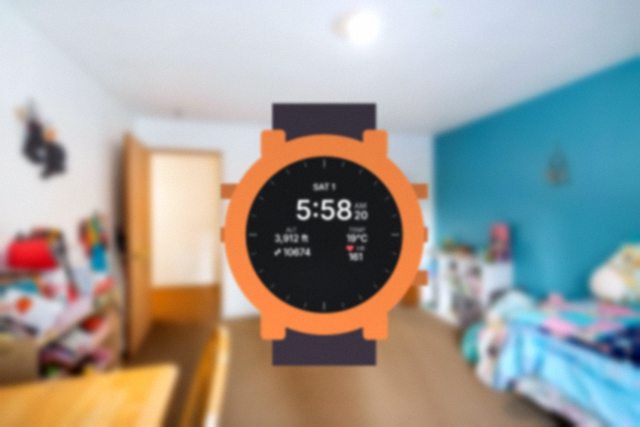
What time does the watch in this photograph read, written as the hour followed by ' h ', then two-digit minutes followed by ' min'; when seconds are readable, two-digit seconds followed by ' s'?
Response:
5 h 58 min
